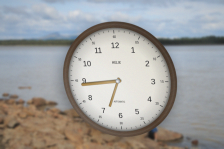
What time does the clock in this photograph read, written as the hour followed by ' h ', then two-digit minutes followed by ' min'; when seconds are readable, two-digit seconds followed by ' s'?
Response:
6 h 44 min
